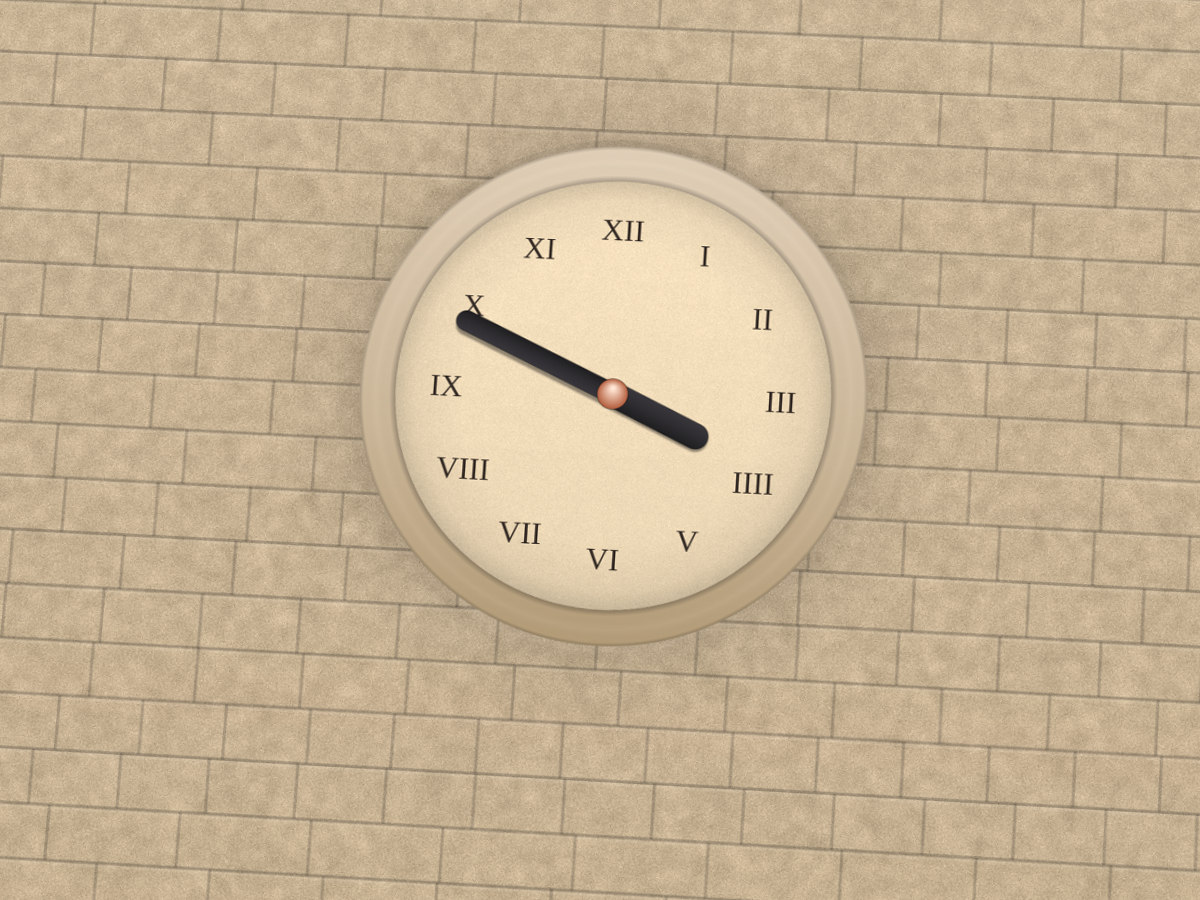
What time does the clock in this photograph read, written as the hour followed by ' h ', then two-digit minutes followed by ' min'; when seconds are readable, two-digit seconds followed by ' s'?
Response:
3 h 49 min
